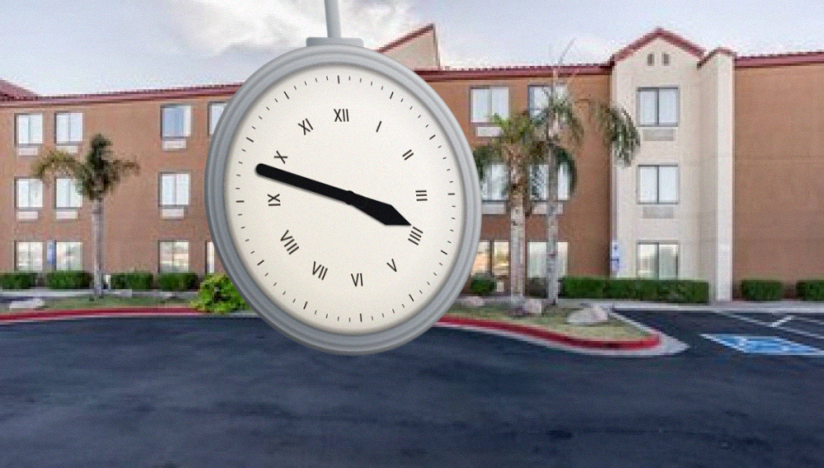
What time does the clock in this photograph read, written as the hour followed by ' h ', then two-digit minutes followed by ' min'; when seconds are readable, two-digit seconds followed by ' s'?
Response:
3 h 48 min
